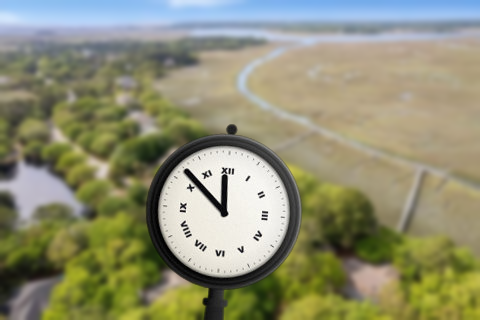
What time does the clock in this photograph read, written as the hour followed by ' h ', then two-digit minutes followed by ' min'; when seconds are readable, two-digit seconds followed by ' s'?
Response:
11 h 52 min
